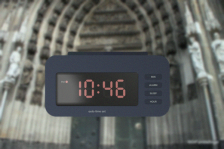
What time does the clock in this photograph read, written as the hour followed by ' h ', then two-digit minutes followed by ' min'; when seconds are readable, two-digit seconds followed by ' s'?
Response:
10 h 46 min
